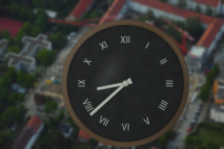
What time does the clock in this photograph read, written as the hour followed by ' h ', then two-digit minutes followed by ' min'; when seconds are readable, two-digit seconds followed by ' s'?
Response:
8 h 38 min
